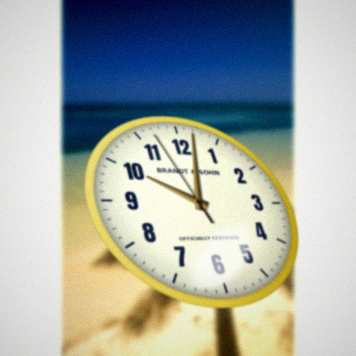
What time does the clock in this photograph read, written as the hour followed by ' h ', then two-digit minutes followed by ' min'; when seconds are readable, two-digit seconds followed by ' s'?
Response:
10 h 01 min 57 s
